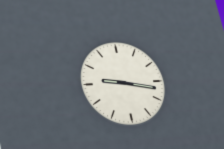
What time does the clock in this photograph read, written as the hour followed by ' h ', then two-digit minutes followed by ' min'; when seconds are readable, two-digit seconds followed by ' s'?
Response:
9 h 17 min
